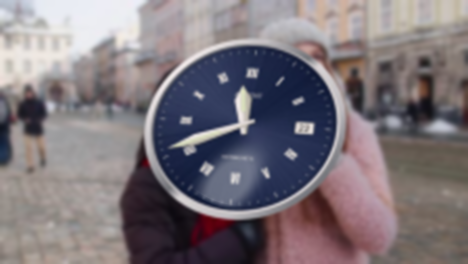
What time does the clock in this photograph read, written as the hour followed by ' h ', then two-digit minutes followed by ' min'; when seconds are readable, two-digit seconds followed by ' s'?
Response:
11 h 41 min
